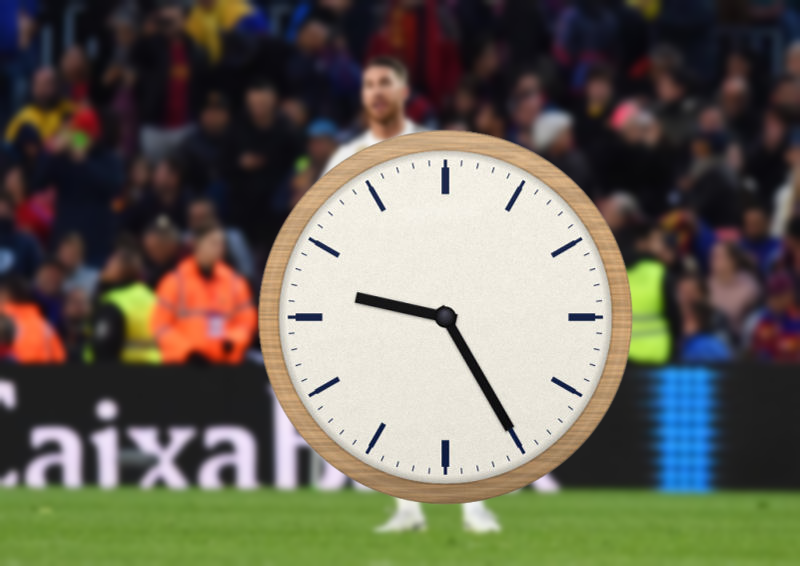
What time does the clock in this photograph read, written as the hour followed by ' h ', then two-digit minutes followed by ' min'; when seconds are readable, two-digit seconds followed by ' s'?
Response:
9 h 25 min
